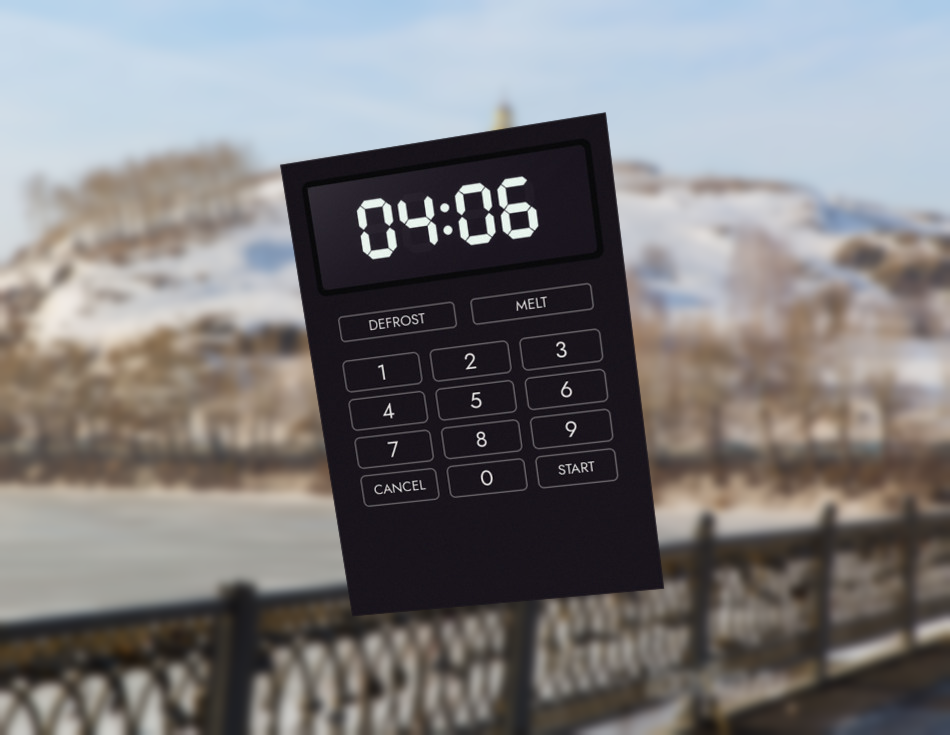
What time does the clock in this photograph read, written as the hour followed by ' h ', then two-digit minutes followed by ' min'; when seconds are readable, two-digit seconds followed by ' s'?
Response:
4 h 06 min
